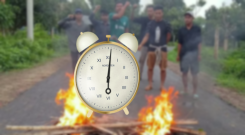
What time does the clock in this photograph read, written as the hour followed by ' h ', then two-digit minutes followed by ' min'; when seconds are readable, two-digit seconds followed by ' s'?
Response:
6 h 01 min
